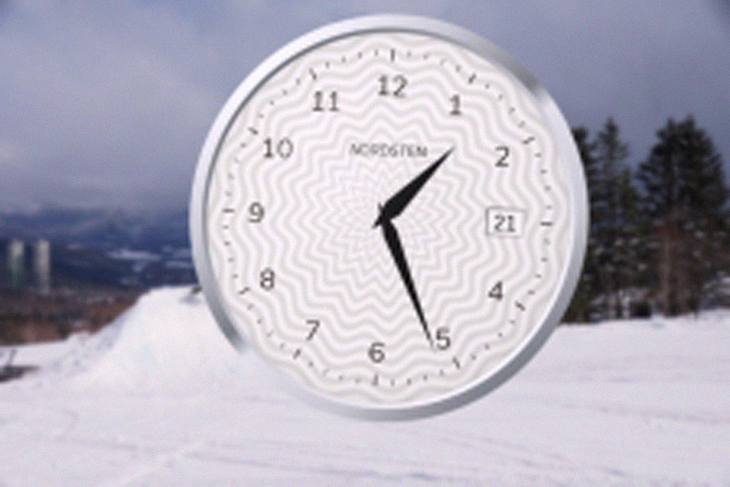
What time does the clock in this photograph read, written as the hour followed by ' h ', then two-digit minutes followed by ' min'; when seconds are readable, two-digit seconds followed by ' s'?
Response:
1 h 26 min
